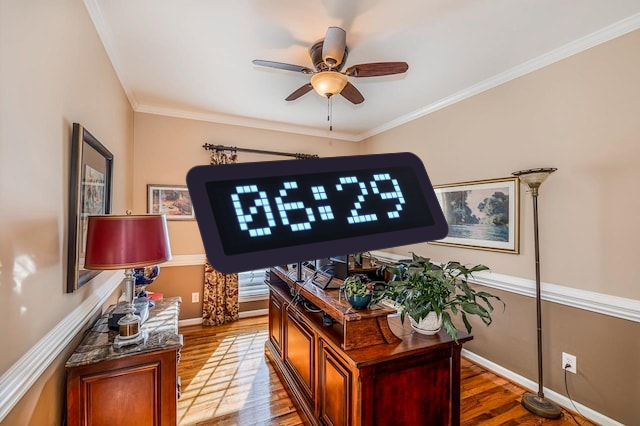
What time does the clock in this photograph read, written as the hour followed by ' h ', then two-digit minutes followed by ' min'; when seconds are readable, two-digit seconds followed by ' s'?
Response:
6 h 29 min
